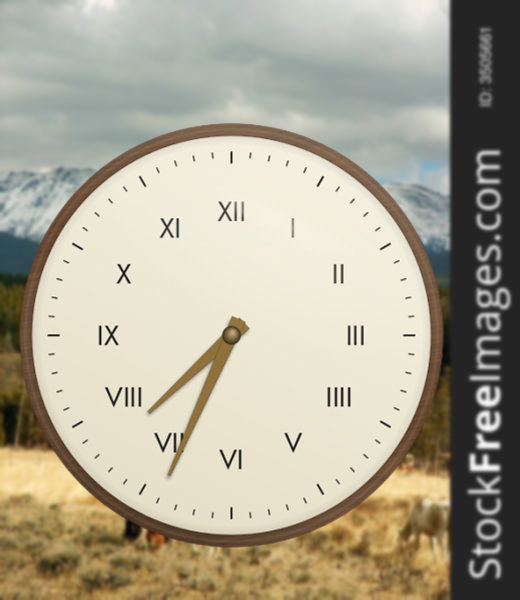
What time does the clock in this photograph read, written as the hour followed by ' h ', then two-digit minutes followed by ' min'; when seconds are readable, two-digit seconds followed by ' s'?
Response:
7 h 34 min
